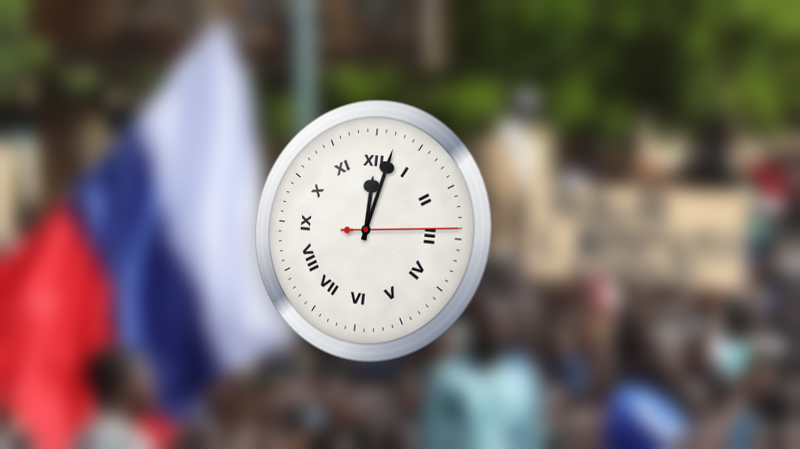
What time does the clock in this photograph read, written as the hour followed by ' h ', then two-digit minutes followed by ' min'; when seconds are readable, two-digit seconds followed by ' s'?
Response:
12 h 02 min 14 s
